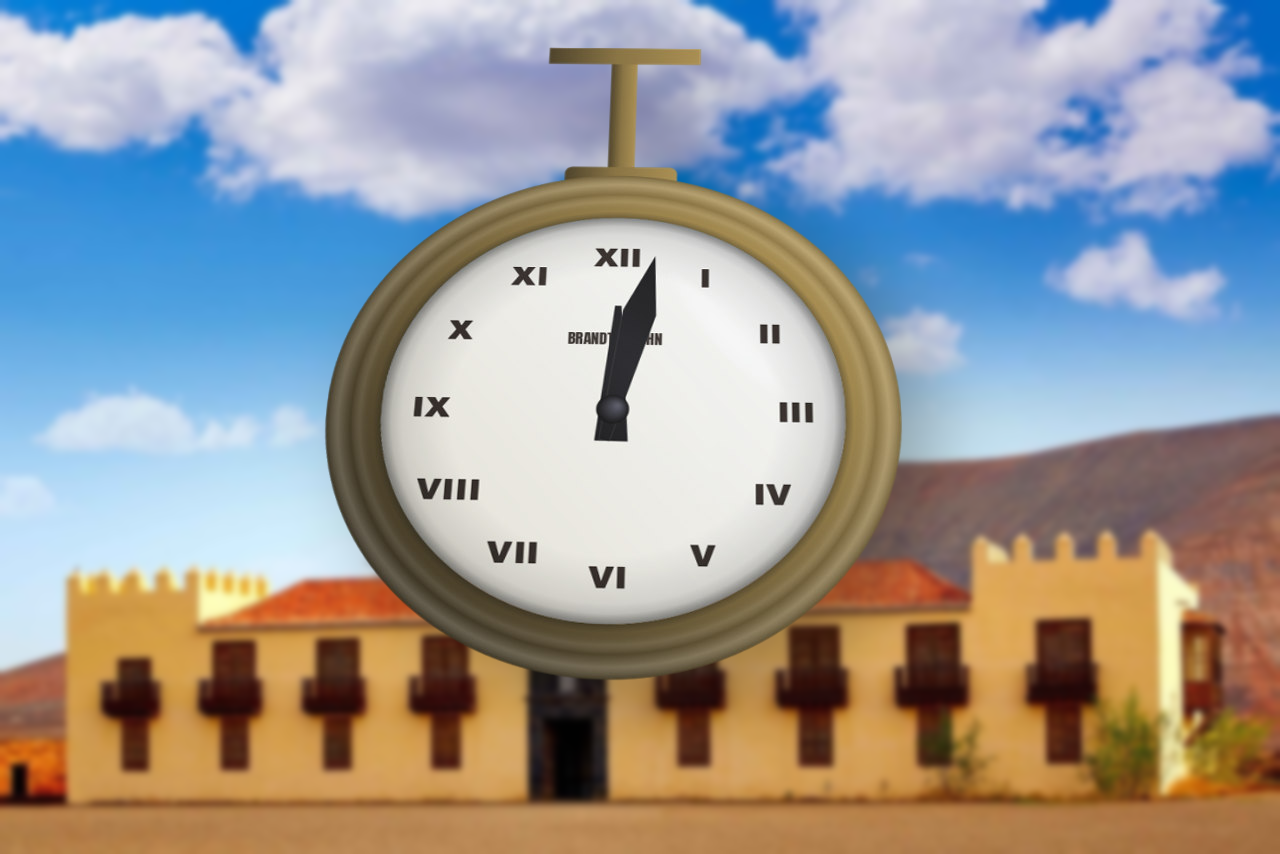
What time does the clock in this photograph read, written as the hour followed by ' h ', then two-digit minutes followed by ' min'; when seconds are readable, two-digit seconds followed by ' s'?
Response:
12 h 02 min
